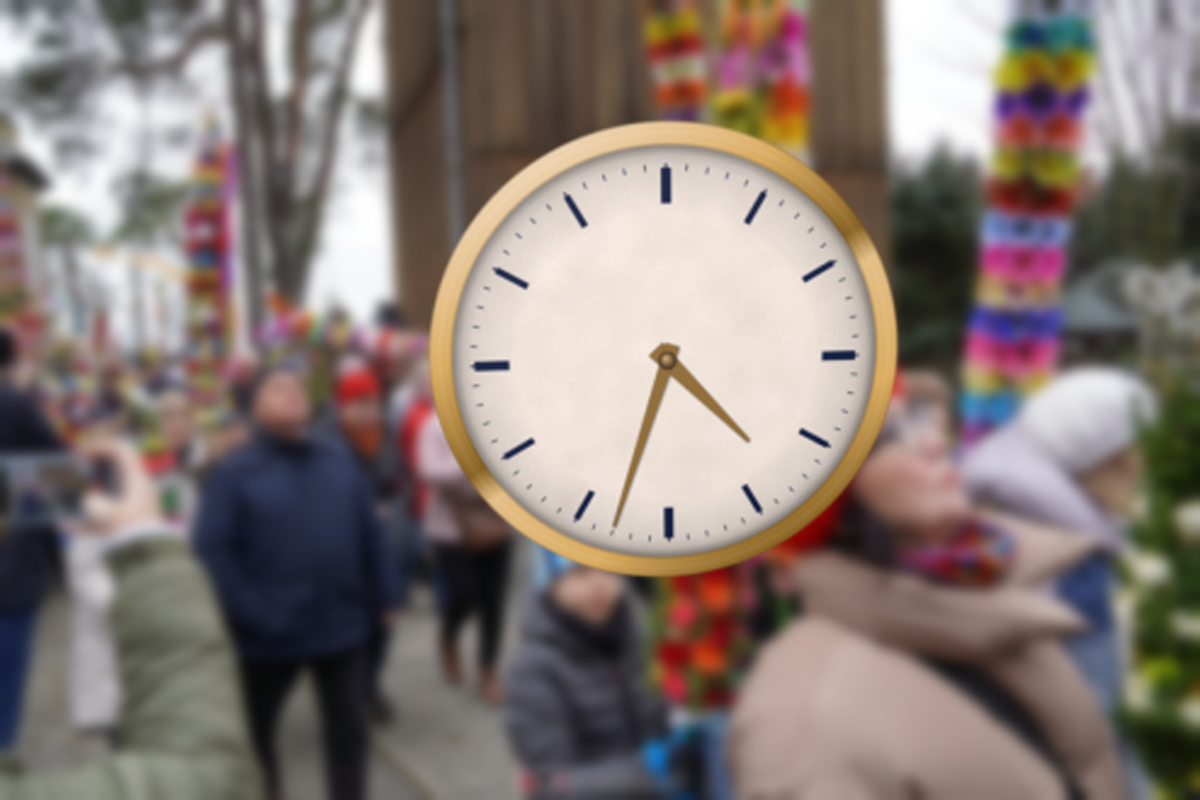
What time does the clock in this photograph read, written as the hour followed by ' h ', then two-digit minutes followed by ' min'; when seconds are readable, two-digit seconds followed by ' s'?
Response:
4 h 33 min
